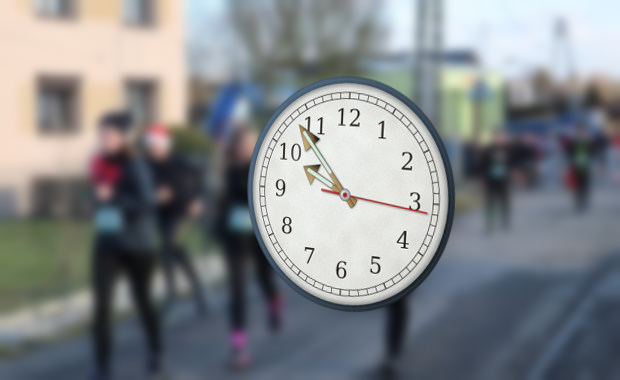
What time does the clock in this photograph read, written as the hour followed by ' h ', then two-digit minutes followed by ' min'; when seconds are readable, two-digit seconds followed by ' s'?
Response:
9 h 53 min 16 s
